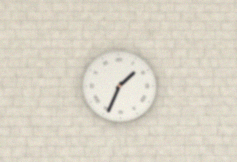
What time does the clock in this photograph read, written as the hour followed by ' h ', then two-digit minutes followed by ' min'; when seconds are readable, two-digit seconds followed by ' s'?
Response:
1 h 34 min
